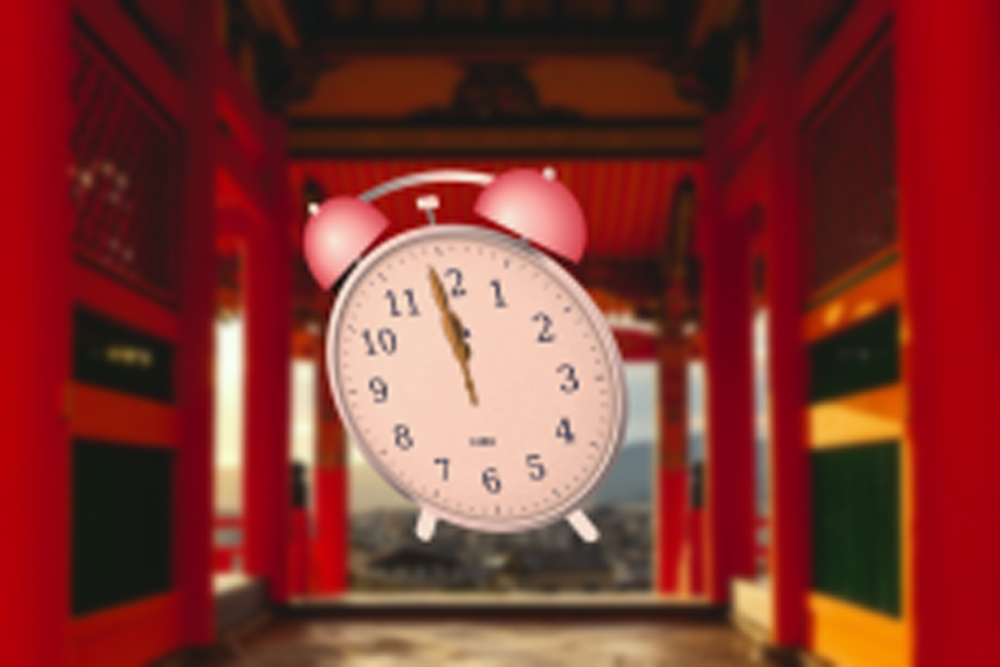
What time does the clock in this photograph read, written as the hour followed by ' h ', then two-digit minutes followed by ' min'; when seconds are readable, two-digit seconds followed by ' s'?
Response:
11 h 59 min
